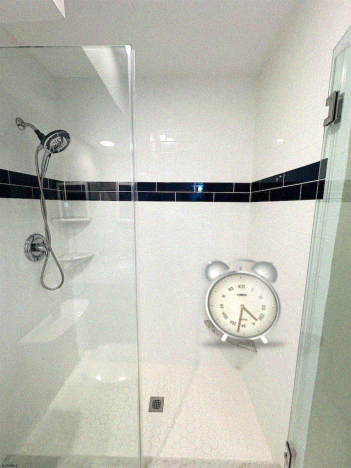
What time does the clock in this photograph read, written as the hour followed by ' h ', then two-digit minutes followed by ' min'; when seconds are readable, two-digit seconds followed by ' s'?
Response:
4 h 32 min
